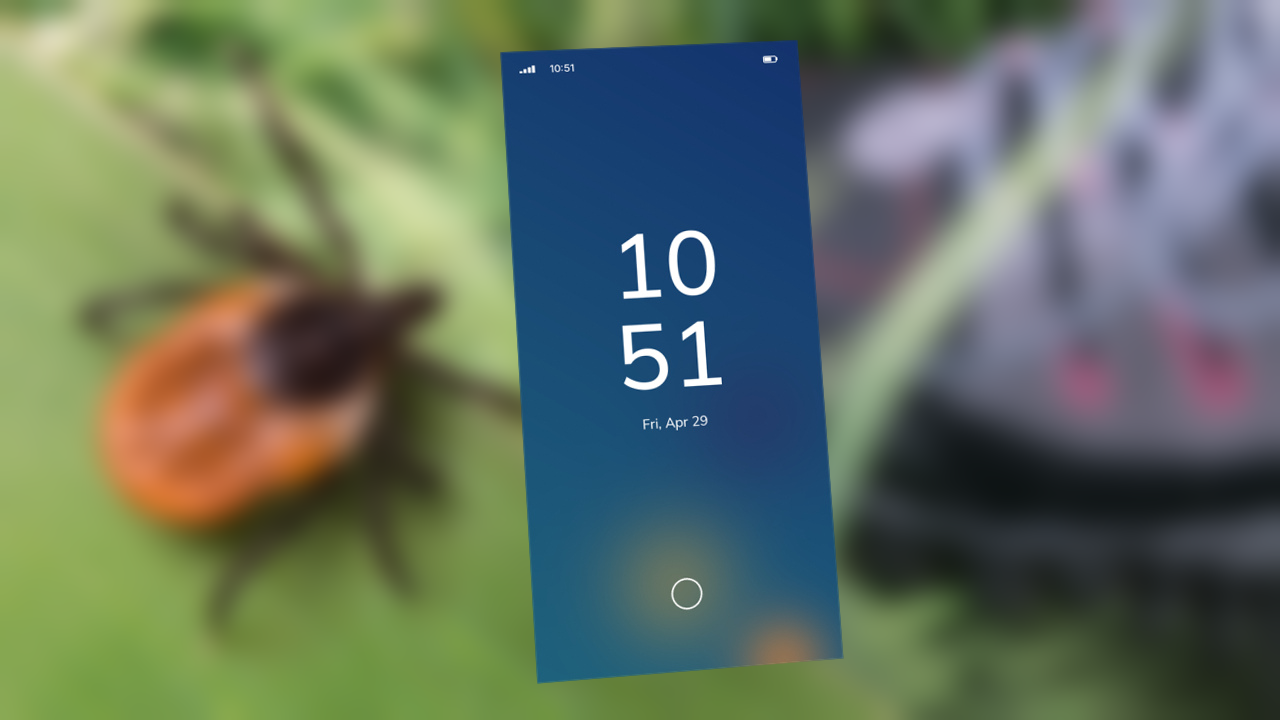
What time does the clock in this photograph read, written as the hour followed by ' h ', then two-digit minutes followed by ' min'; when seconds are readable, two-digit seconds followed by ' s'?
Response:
10 h 51 min
